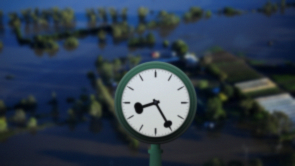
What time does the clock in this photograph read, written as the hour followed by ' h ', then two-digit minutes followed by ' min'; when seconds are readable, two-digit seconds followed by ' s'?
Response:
8 h 25 min
